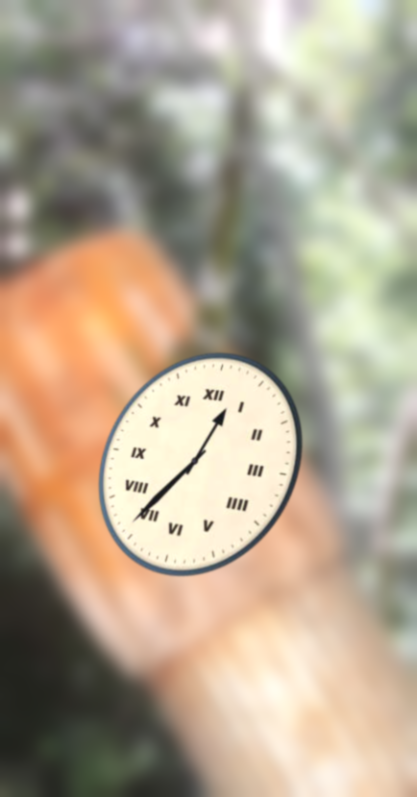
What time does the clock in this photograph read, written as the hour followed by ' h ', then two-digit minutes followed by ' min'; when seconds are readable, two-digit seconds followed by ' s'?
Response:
12 h 36 min
